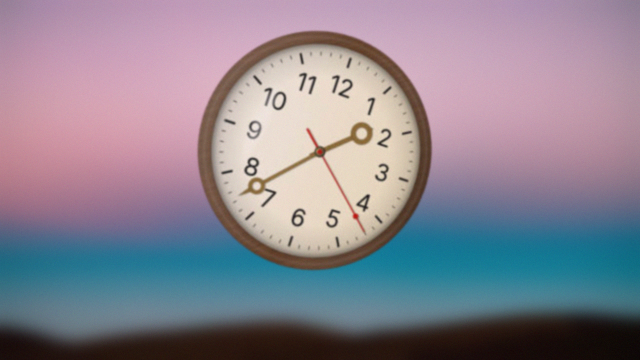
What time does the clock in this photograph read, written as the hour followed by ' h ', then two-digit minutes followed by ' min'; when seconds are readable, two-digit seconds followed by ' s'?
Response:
1 h 37 min 22 s
